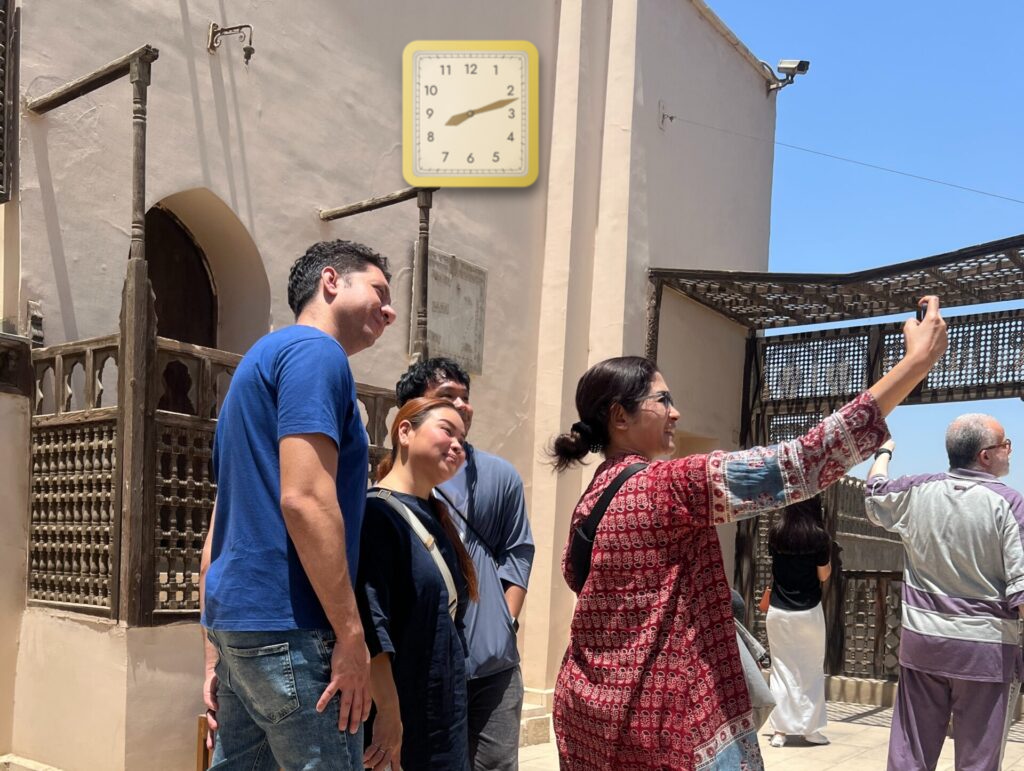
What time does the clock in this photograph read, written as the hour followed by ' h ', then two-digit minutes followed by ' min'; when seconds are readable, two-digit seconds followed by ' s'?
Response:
8 h 12 min
